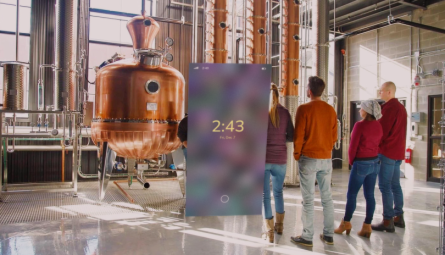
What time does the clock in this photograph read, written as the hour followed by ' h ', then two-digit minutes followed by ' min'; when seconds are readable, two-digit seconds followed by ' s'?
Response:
2 h 43 min
